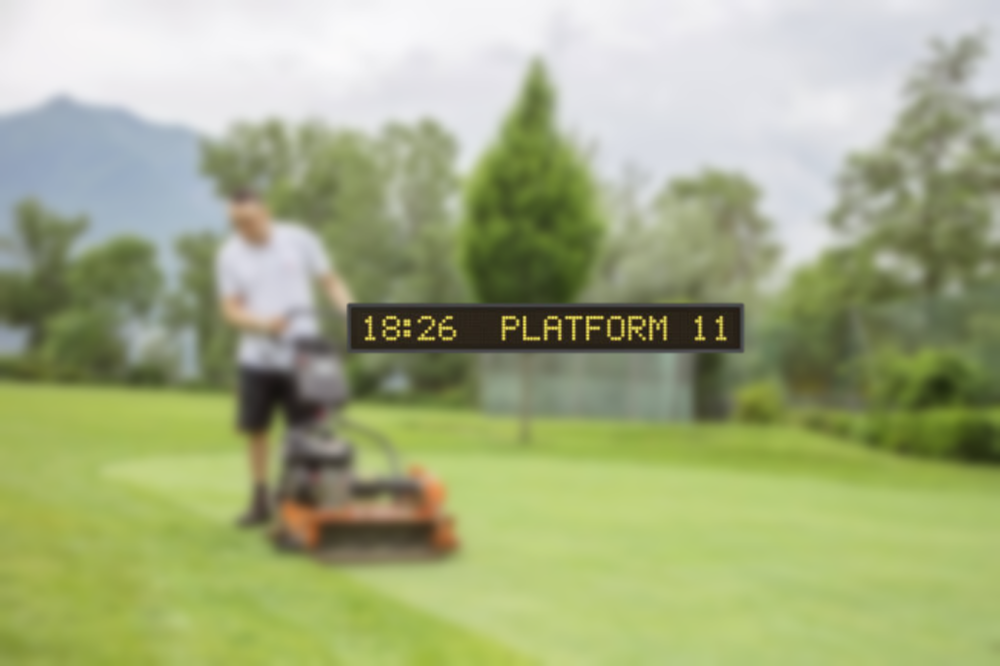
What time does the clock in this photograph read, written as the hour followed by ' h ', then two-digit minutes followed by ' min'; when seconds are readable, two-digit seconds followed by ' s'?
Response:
18 h 26 min
